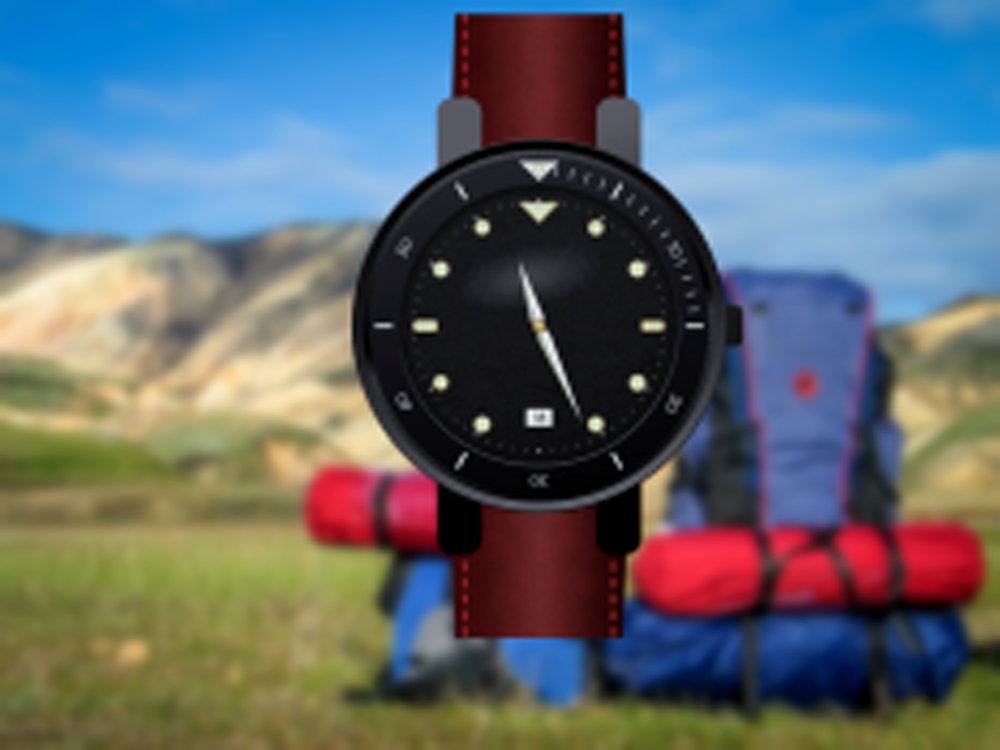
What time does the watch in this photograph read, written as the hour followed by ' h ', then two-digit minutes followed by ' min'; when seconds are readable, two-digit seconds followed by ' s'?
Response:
11 h 26 min
